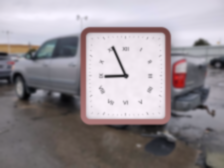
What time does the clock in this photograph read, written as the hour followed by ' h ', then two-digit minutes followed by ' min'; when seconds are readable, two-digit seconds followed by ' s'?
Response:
8 h 56 min
